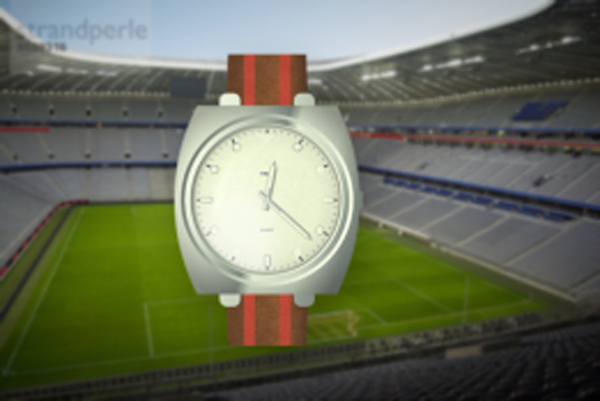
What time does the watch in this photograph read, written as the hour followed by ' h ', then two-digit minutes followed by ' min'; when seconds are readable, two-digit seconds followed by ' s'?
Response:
12 h 22 min
